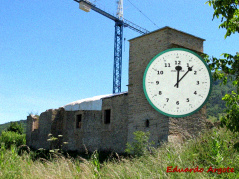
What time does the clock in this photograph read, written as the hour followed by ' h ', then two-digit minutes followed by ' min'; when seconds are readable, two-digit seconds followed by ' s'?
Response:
12 h 07 min
